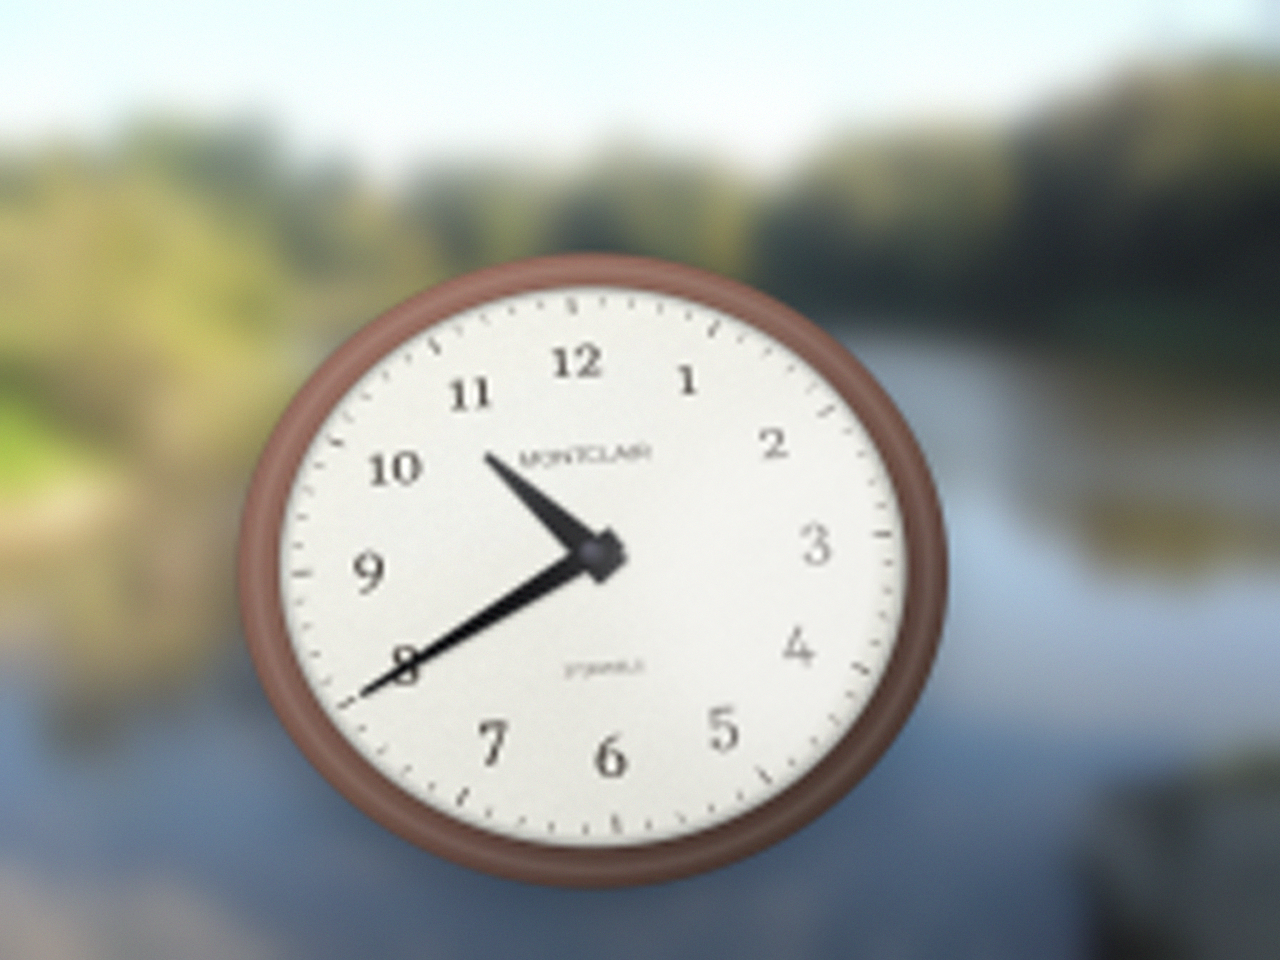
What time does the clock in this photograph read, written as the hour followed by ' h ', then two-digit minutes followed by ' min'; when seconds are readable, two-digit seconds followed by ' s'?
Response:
10 h 40 min
